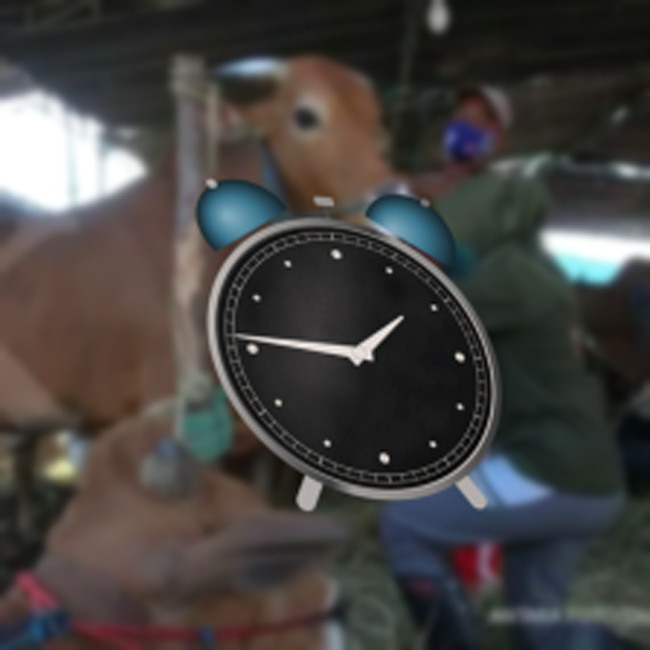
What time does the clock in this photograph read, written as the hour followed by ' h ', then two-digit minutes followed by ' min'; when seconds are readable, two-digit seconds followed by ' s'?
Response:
1 h 46 min
